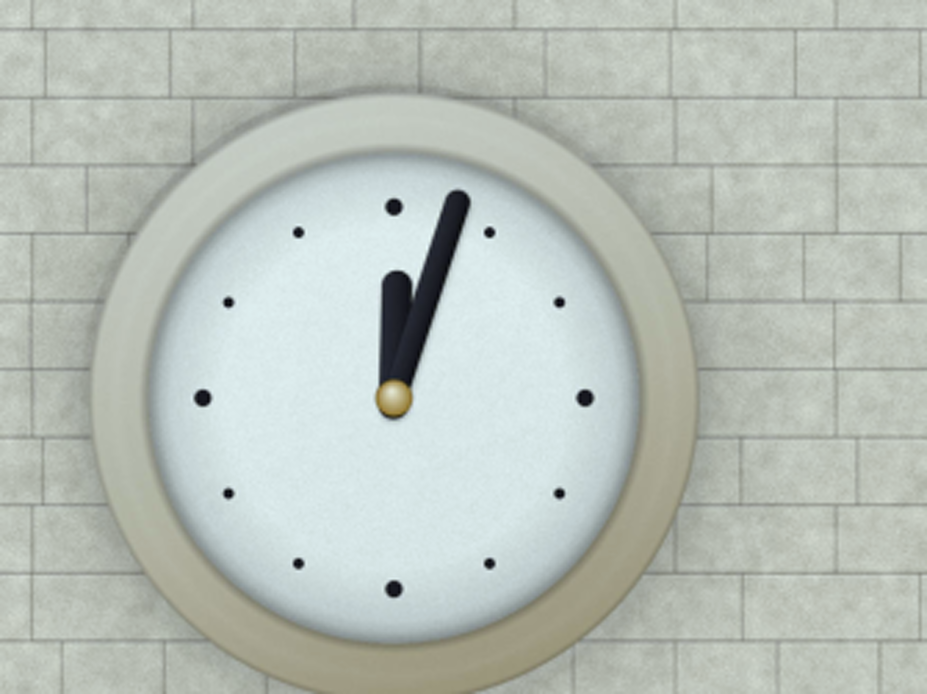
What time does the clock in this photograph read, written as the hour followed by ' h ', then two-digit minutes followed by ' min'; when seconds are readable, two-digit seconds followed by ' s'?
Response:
12 h 03 min
